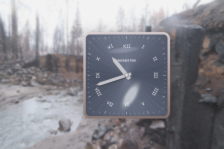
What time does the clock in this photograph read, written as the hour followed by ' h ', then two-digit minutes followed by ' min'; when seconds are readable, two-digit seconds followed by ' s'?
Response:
10 h 42 min
